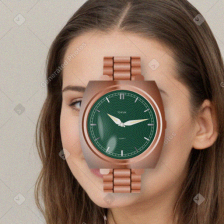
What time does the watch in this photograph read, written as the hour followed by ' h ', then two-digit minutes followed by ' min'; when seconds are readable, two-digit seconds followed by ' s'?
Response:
10 h 13 min
